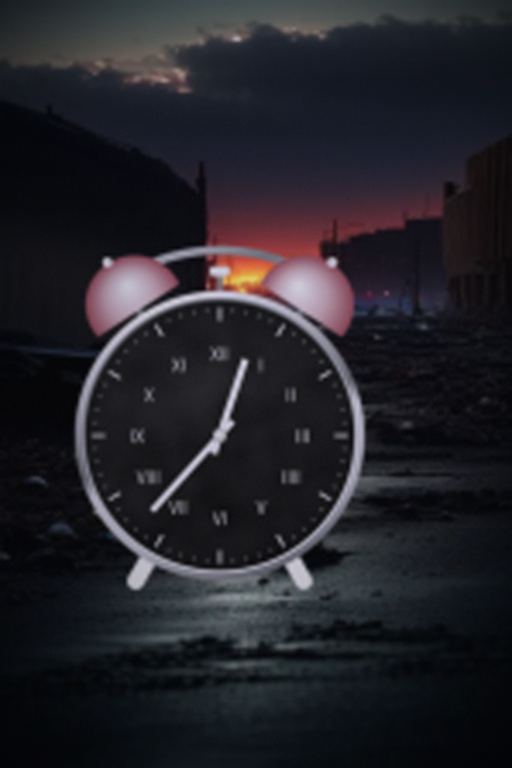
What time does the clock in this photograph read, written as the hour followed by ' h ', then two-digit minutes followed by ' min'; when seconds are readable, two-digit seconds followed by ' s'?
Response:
12 h 37 min
